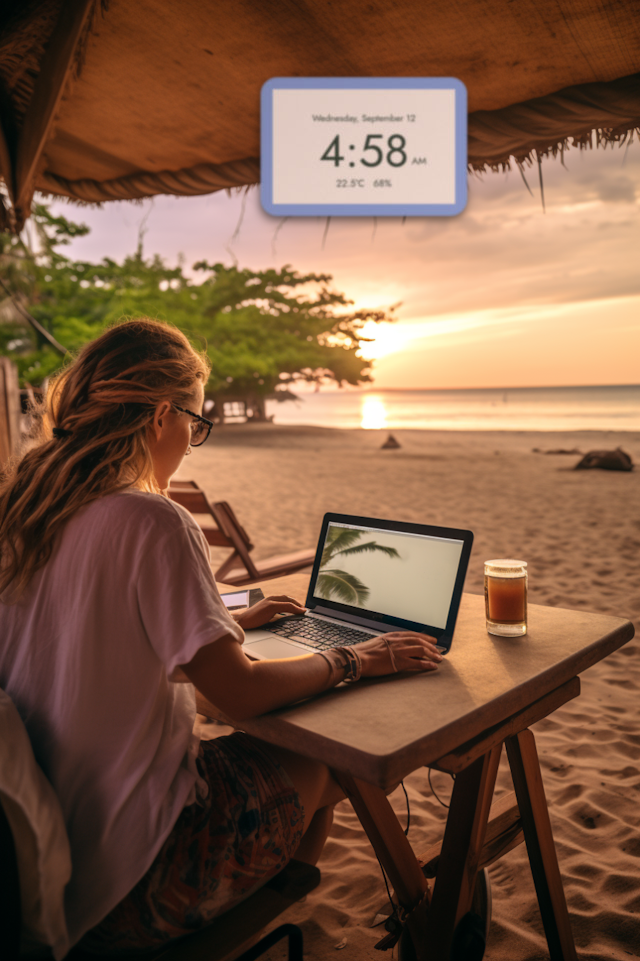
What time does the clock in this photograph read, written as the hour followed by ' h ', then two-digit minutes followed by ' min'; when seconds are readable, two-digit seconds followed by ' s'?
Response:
4 h 58 min
